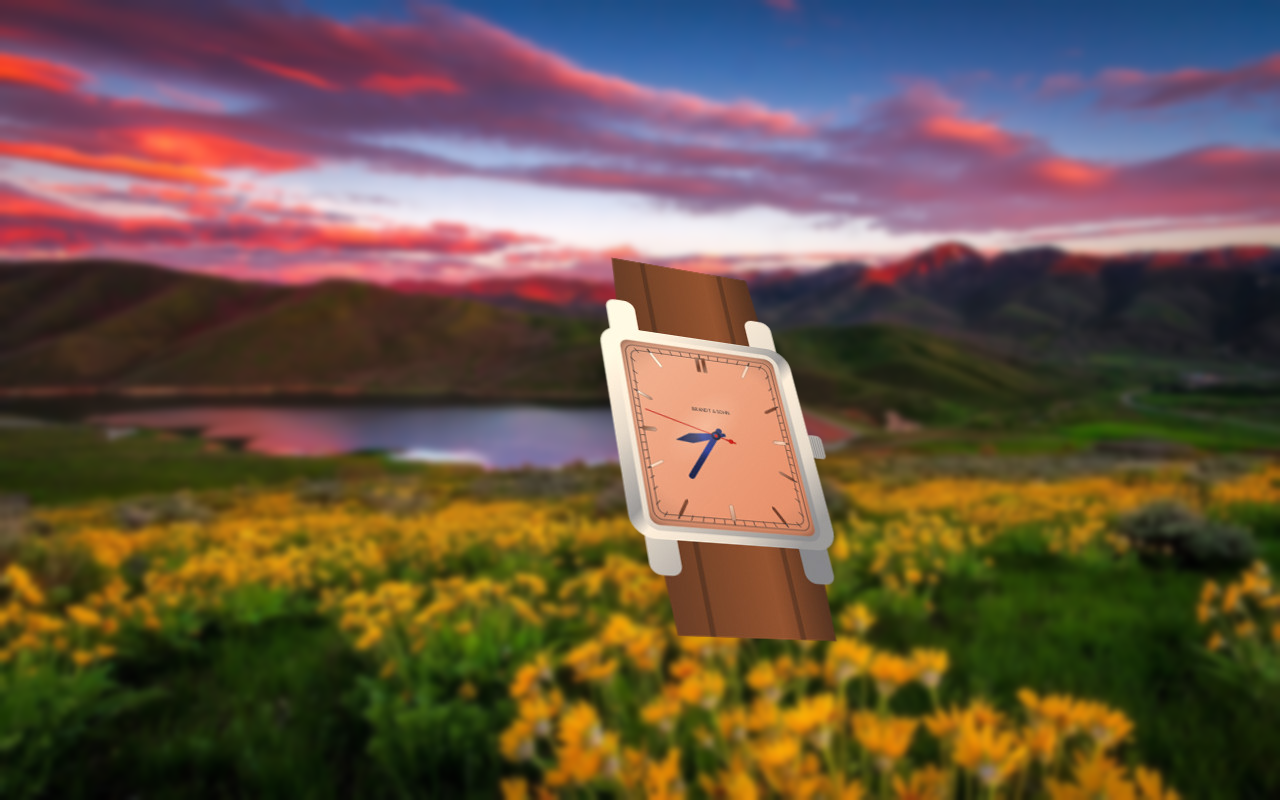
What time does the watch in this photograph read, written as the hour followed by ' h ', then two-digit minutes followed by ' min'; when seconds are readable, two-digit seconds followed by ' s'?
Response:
8 h 35 min 48 s
